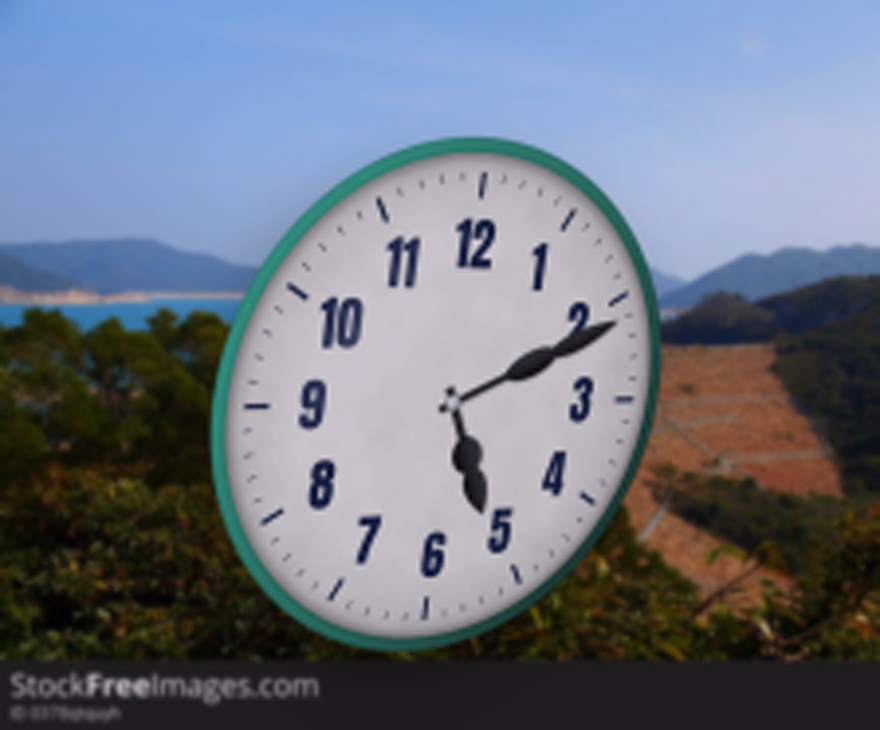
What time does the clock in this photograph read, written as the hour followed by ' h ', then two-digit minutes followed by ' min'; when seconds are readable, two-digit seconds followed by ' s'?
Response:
5 h 11 min
